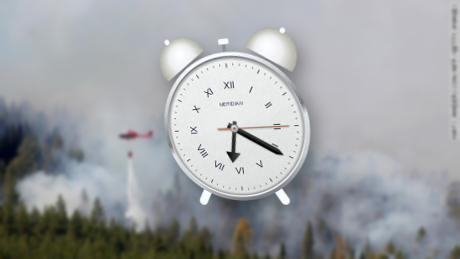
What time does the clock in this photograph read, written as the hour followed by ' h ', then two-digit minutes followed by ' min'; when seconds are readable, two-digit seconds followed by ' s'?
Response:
6 h 20 min 15 s
